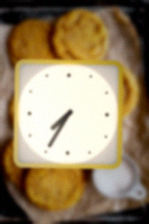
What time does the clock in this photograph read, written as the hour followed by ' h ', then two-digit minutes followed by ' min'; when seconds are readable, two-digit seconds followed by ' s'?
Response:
7 h 35 min
